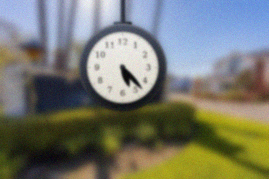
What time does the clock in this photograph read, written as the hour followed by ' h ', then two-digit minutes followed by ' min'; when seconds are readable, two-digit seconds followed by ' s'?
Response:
5 h 23 min
